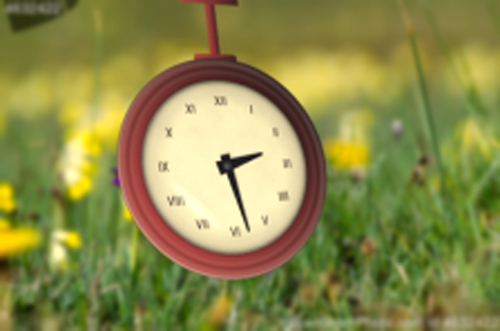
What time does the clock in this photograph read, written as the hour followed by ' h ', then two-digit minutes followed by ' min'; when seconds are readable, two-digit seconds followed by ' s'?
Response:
2 h 28 min
